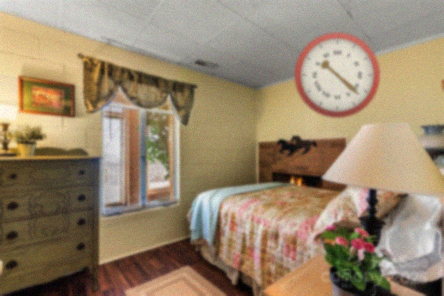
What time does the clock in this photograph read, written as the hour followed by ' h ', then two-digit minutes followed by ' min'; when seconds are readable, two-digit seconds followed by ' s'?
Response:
10 h 22 min
